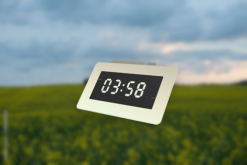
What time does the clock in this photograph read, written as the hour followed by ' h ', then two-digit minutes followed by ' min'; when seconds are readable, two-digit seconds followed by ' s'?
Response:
3 h 58 min
